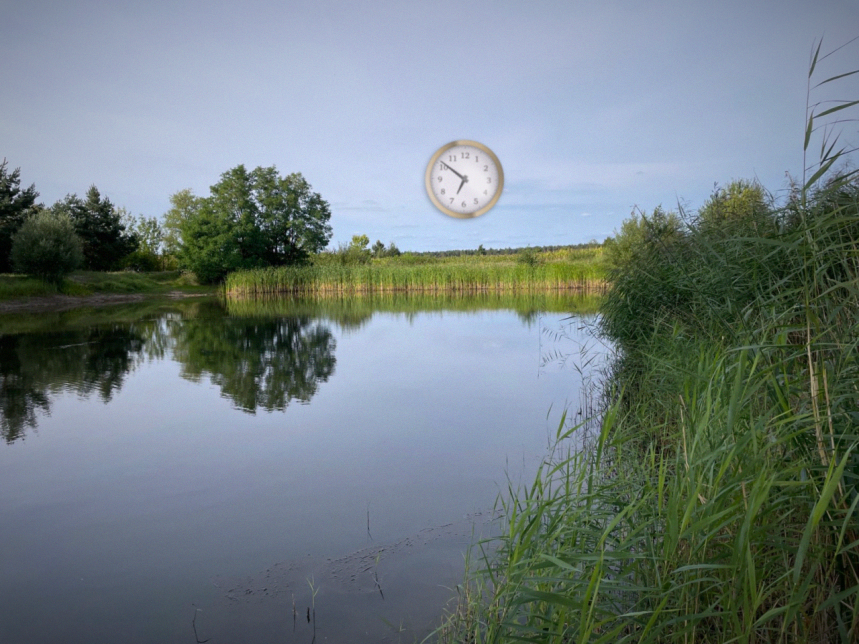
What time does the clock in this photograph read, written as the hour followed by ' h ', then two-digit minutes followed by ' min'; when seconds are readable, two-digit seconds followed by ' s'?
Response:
6 h 51 min
